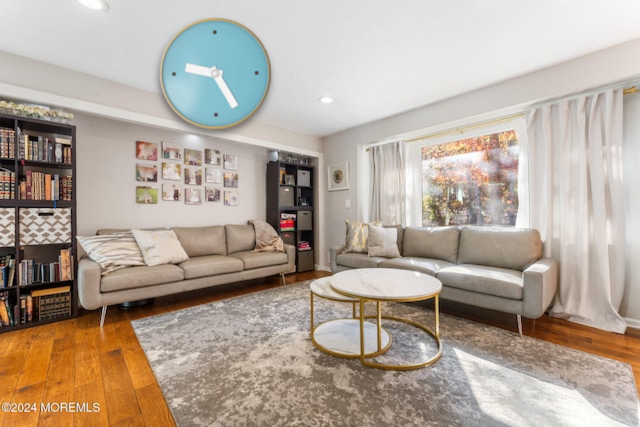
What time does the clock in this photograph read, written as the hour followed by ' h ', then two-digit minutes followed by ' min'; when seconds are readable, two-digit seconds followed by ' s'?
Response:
9 h 25 min
